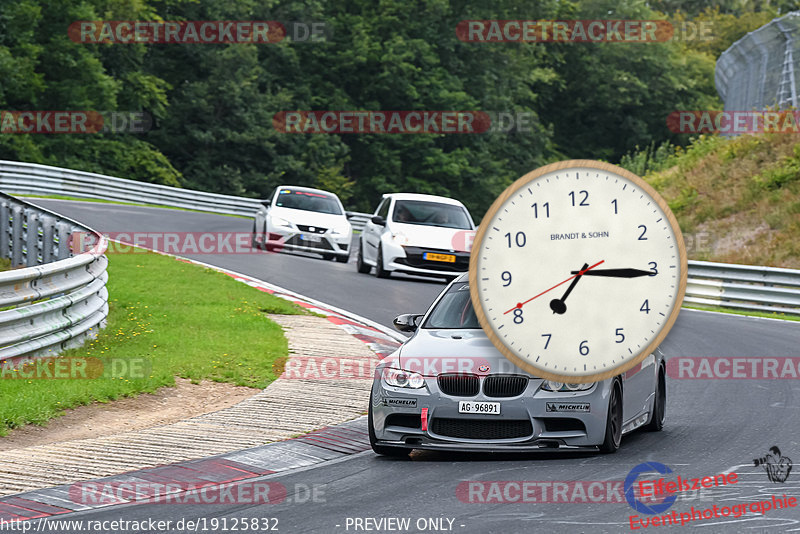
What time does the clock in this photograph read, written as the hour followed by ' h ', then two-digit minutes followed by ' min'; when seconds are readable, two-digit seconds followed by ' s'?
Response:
7 h 15 min 41 s
